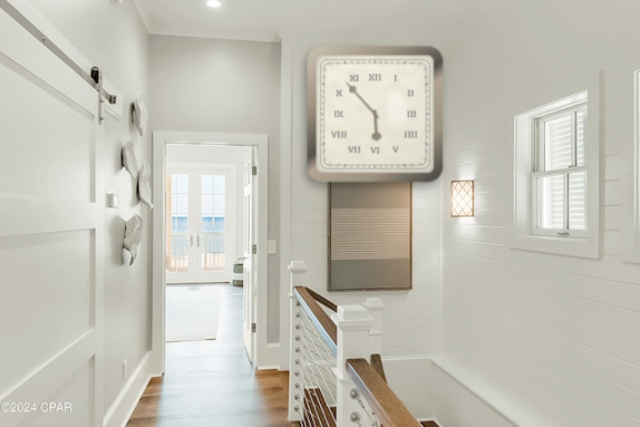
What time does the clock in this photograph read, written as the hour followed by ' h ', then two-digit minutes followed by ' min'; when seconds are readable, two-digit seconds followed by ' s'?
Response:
5 h 53 min
